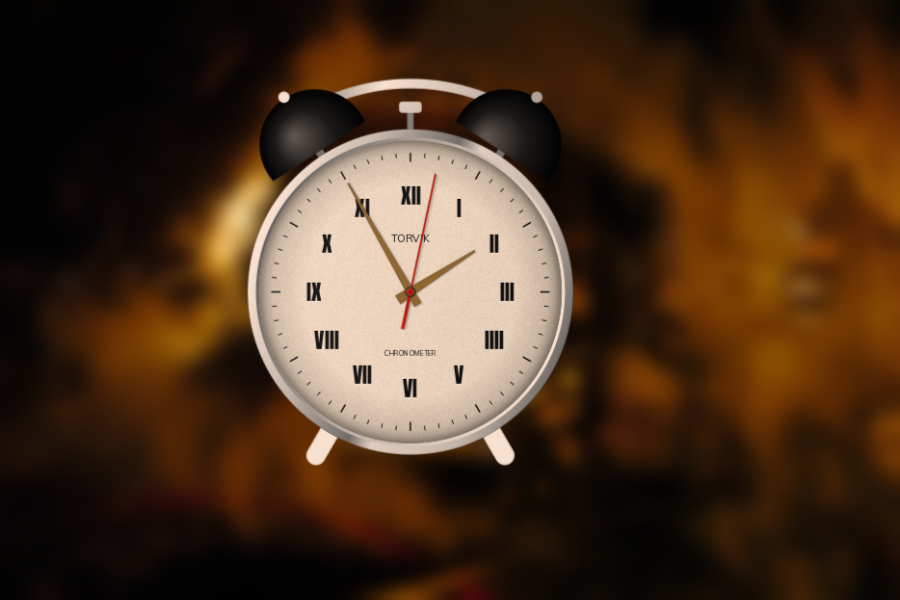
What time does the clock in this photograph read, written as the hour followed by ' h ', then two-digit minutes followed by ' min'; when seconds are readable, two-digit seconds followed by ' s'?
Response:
1 h 55 min 02 s
